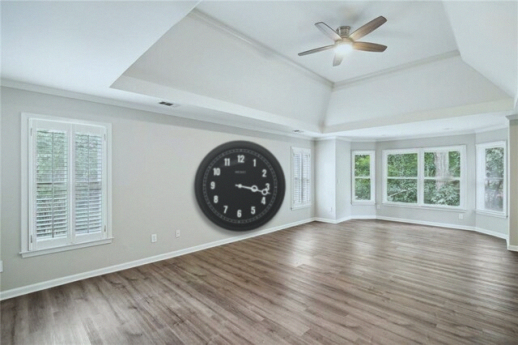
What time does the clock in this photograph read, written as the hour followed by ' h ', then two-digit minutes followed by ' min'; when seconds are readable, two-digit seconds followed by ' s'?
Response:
3 h 17 min
